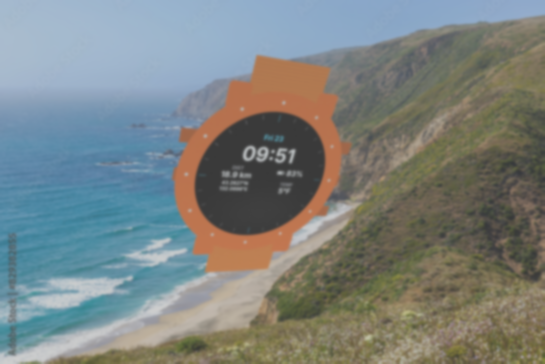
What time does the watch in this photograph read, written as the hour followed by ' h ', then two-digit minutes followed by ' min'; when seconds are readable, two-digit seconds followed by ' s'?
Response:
9 h 51 min
